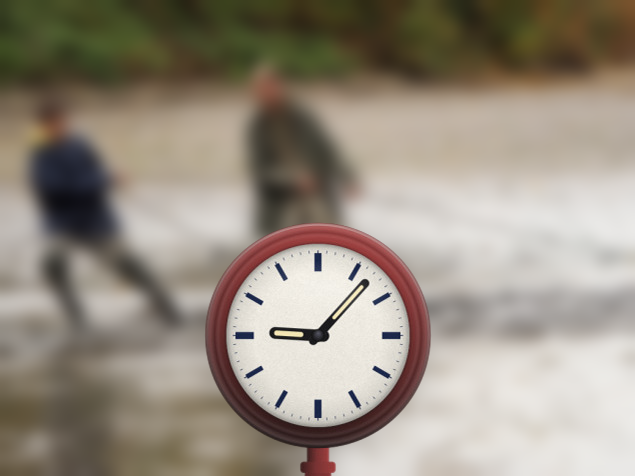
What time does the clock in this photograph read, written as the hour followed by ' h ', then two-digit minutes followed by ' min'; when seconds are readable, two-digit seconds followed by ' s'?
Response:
9 h 07 min
